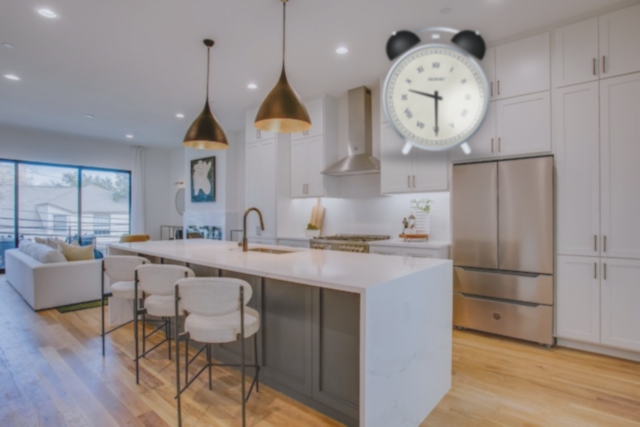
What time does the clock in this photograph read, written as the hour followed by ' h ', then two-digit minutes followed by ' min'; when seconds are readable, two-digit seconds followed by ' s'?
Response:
9 h 30 min
